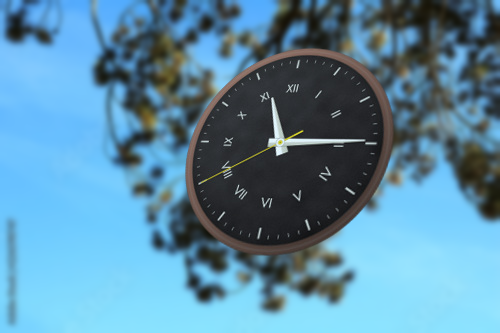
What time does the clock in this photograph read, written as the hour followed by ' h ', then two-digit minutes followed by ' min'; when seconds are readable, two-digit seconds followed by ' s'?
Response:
11 h 14 min 40 s
